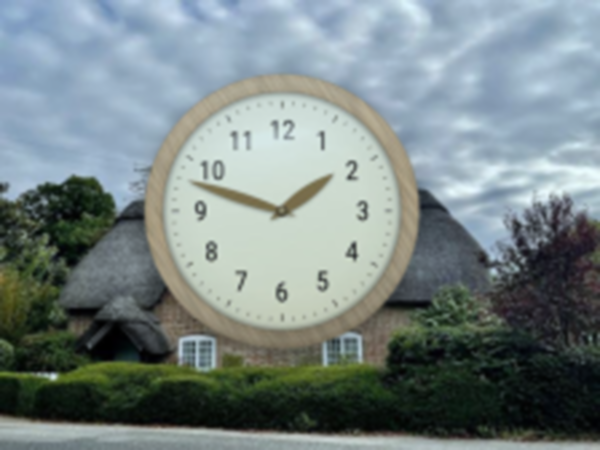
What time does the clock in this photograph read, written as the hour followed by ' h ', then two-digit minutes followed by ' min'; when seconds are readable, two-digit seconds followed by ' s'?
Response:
1 h 48 min
